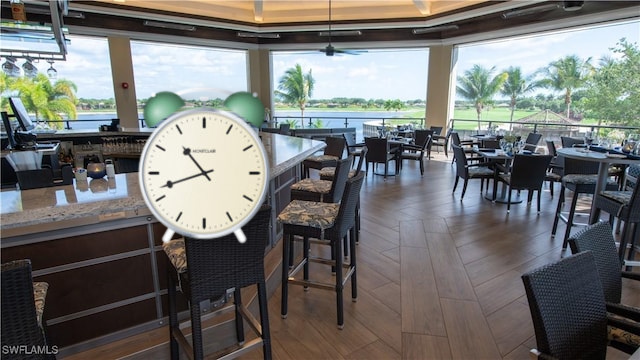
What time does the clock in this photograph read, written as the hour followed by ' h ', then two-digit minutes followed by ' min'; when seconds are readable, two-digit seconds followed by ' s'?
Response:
10 h 42 min
